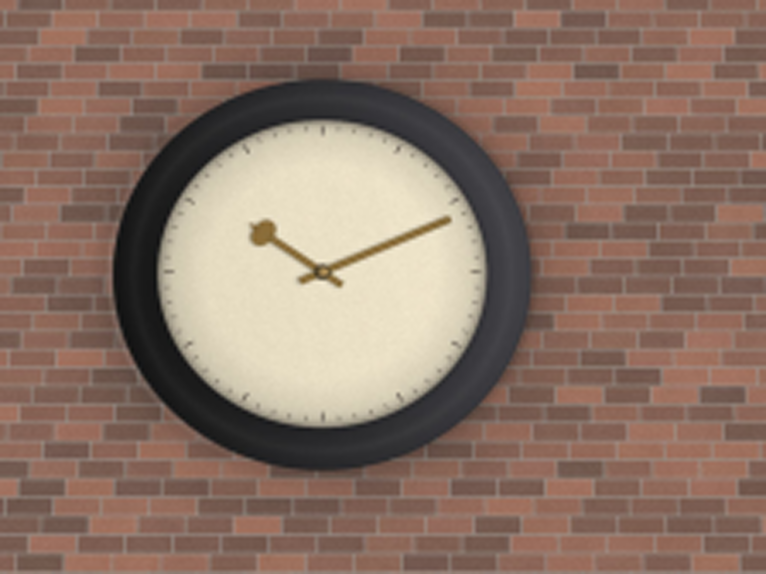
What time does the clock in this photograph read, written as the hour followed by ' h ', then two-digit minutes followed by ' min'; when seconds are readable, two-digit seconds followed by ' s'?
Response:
10 h 11 min
